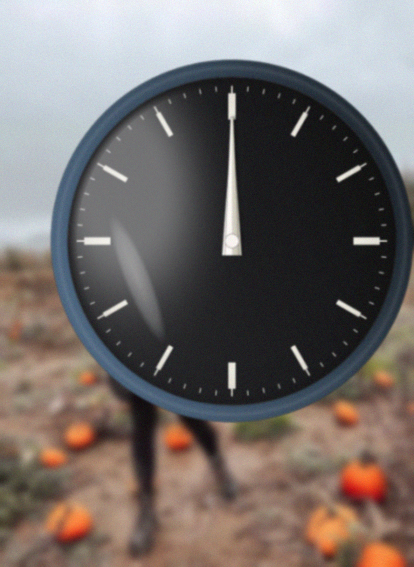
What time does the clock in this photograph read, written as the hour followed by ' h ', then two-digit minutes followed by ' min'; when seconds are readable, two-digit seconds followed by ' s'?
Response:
12 h 00 min
